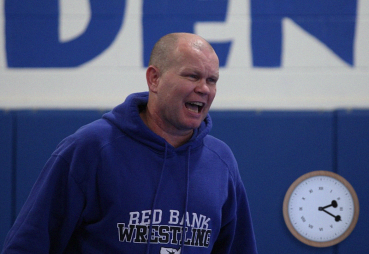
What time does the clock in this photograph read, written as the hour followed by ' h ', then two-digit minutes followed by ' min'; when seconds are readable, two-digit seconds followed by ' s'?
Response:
2 h 20 min
